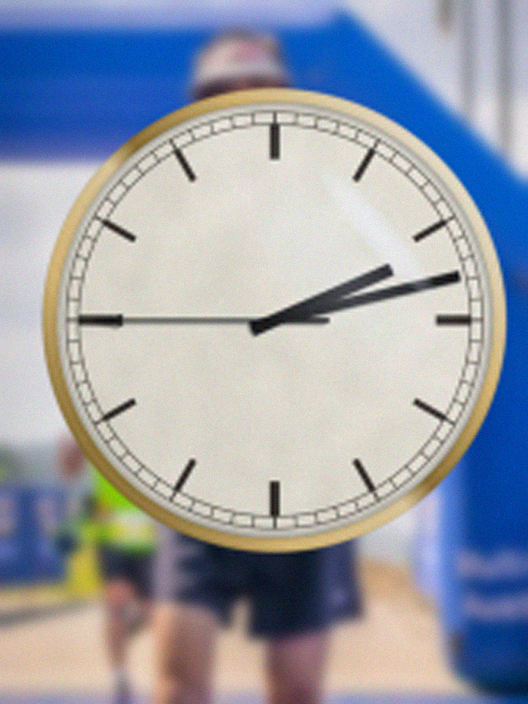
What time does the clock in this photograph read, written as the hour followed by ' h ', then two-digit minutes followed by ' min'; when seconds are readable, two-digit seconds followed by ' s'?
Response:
2 h 12 min 45 s
